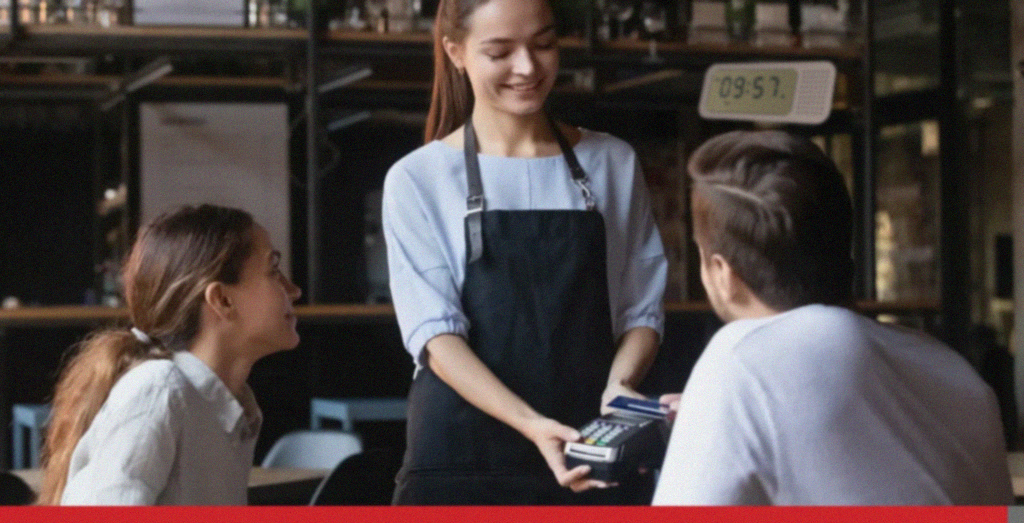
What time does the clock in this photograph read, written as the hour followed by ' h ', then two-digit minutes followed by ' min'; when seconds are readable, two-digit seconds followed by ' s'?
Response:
9 h 57 min
